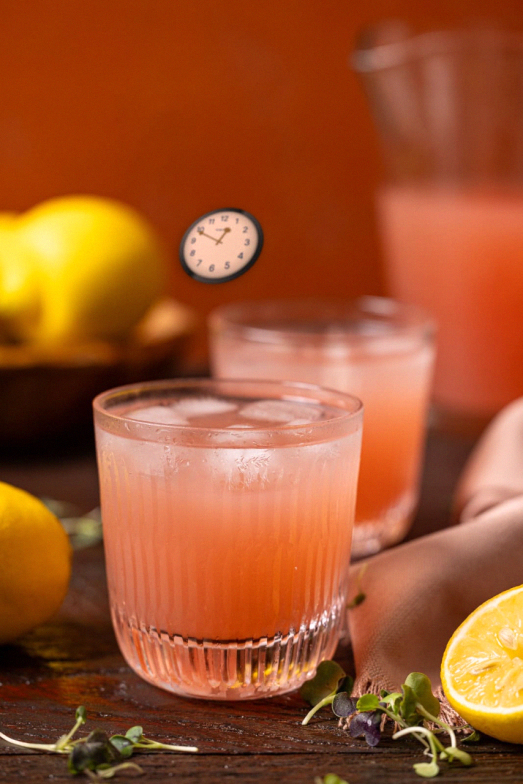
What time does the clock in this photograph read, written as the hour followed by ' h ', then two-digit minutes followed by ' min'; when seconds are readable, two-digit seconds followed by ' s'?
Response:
12 h 49 min
